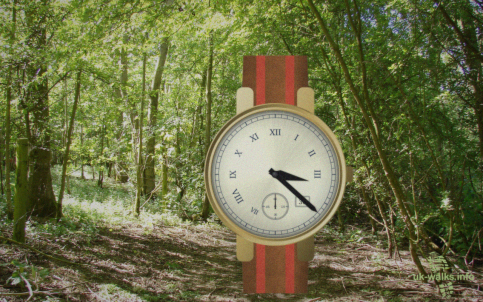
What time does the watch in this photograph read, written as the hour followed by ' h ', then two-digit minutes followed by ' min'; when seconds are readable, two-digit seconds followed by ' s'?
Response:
3 h 22 min
